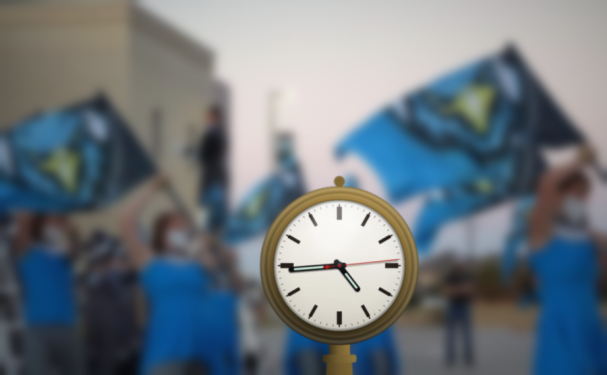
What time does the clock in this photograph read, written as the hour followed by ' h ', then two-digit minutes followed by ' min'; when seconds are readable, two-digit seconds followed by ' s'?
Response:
4 h 44 min 14 s
